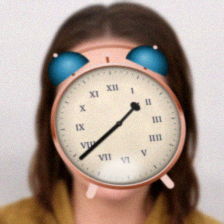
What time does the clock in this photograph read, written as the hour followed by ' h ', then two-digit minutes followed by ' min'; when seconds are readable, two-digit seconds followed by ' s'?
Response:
1 h 39 min
